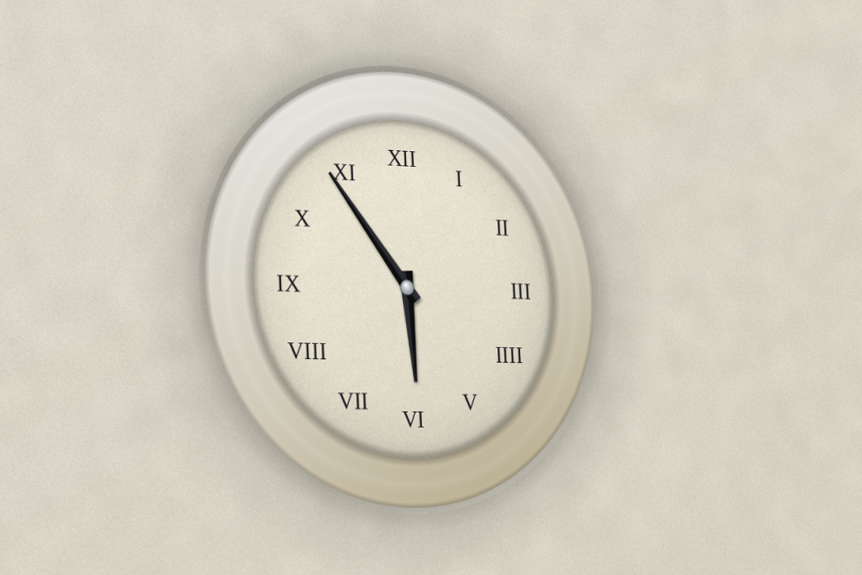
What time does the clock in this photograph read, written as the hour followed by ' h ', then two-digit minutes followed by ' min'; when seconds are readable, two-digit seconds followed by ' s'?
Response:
5 h 54 min
